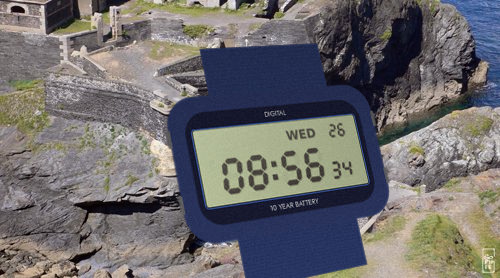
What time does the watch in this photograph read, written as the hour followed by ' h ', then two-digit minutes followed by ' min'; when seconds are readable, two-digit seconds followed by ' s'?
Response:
8 h 56 min 34 s
